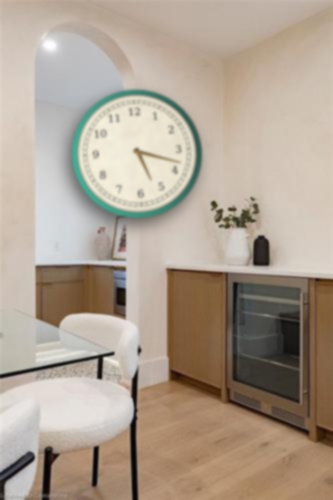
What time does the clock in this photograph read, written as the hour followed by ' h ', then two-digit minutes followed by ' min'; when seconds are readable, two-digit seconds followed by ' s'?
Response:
5 h 18 min
